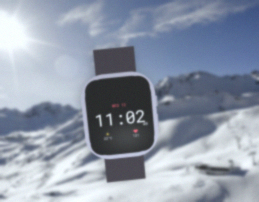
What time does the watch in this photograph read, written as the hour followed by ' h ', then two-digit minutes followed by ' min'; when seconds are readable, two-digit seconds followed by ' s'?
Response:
11 h 02 min
